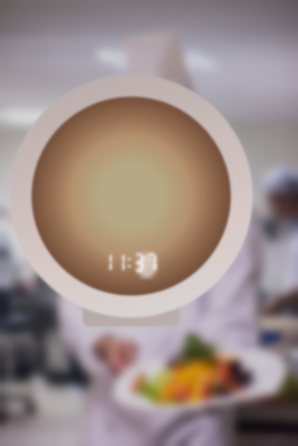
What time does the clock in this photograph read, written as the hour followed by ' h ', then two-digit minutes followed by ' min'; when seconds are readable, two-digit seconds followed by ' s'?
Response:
11 h 37 min
